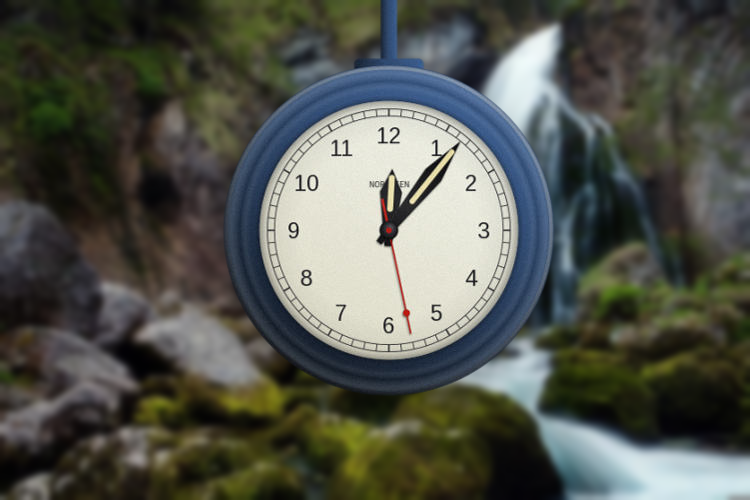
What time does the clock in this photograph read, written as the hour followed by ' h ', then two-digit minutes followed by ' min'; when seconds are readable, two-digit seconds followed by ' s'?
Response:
12 h 06 min 28 s
